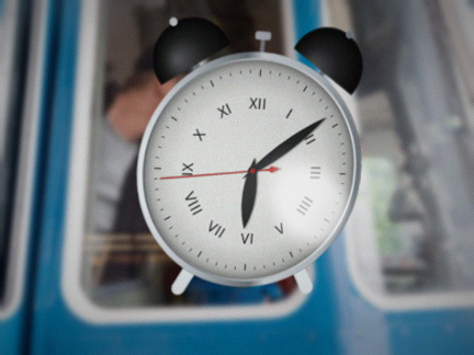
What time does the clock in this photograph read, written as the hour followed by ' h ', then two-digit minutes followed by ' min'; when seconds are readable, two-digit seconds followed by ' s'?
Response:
6 h 08 min 44 s
